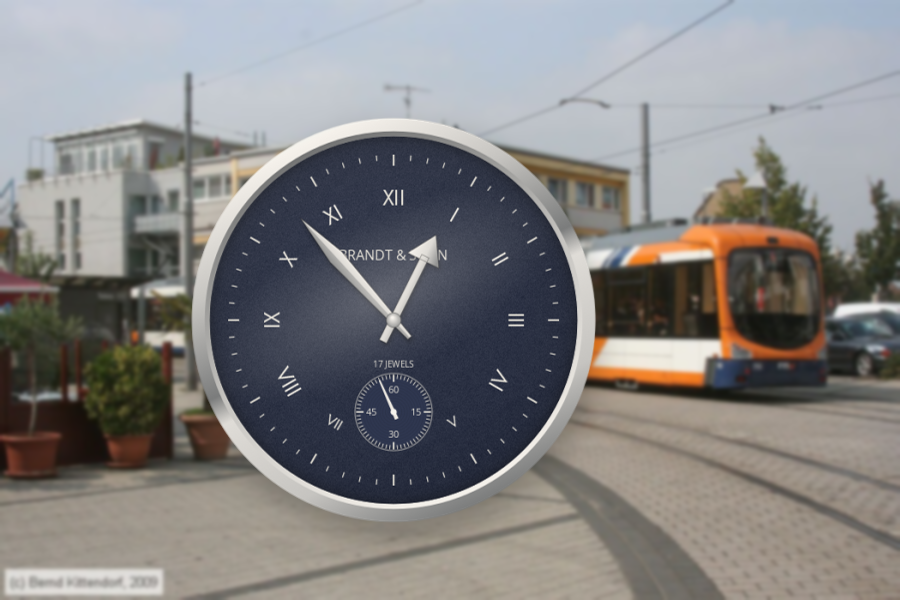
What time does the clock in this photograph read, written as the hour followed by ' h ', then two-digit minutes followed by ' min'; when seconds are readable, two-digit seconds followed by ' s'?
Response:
12 h 52 min 56 s
